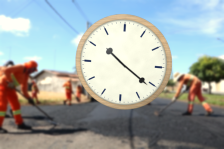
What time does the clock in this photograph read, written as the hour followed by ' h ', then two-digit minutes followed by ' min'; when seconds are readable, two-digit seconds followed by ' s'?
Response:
10 h 21 min
